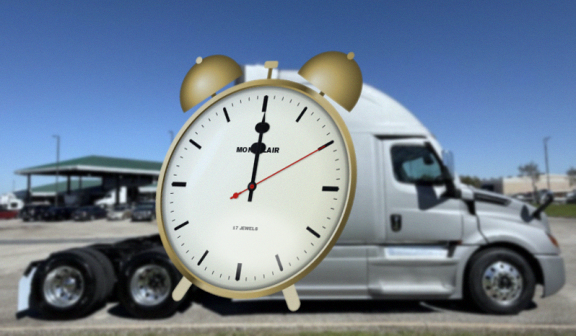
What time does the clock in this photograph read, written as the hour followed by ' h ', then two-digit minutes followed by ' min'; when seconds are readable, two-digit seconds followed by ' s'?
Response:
12 h 00 min 10 s
